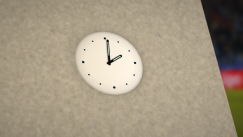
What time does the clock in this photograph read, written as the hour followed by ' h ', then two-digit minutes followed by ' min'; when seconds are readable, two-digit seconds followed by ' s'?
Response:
2 h 01 min
